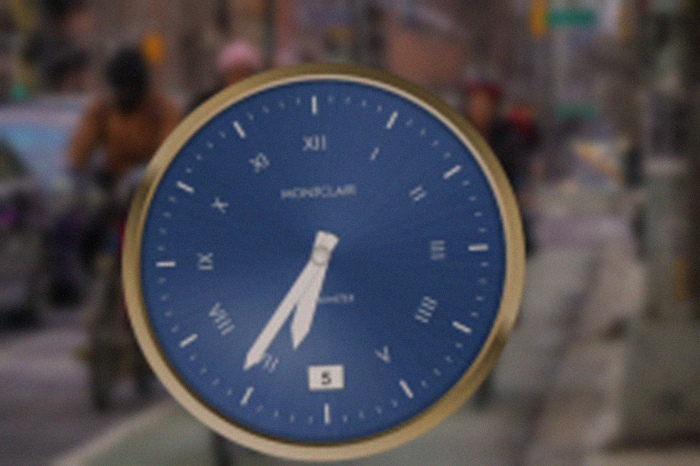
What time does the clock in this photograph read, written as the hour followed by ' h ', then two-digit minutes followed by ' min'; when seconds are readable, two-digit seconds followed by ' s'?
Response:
6 h 36 min
